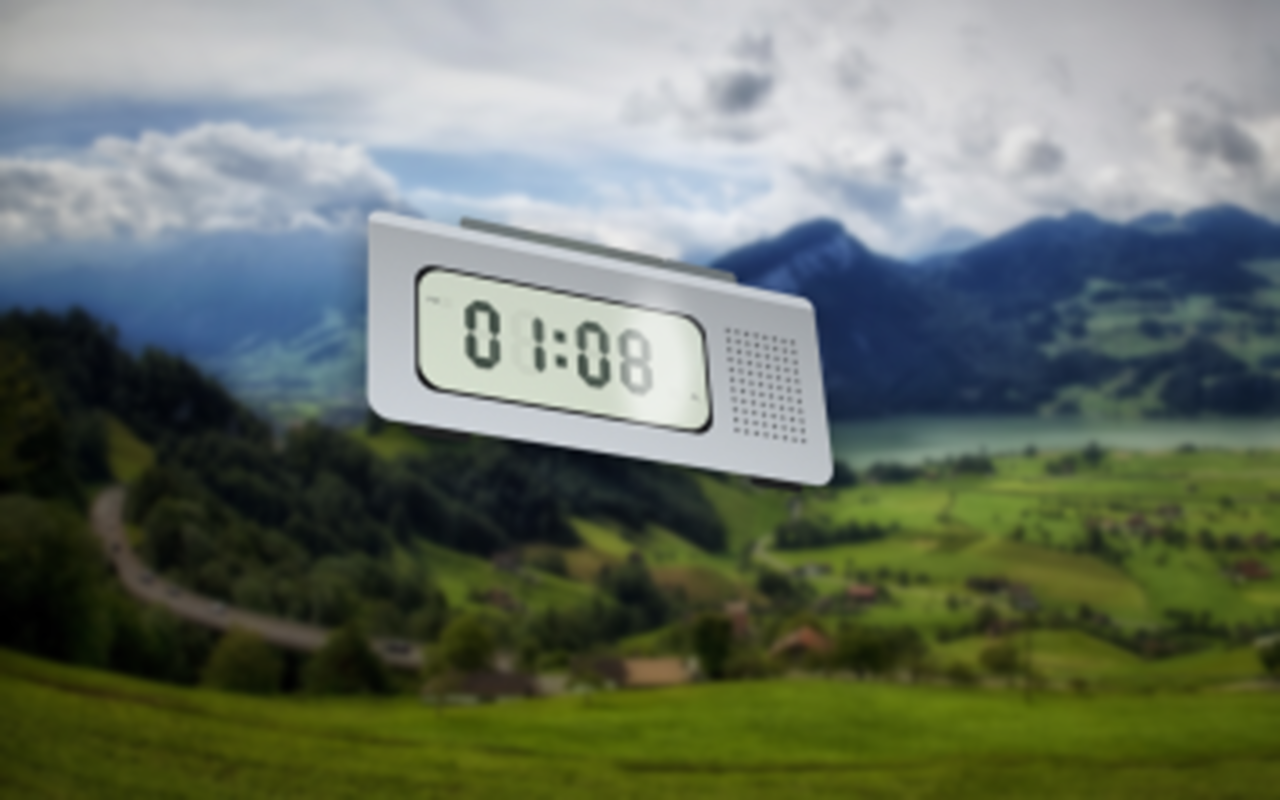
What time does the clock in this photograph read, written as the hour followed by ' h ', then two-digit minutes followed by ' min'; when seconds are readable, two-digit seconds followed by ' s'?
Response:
1 h 08 min
